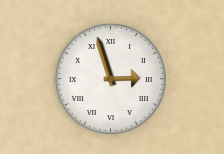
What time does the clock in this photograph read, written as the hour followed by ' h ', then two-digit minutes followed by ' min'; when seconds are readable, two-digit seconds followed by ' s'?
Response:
2 h 57 min
